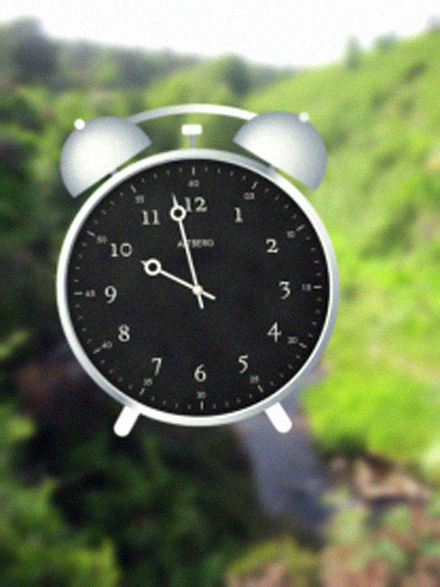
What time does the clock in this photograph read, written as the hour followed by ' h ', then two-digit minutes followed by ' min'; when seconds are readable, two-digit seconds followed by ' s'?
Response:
9 h 58 min
